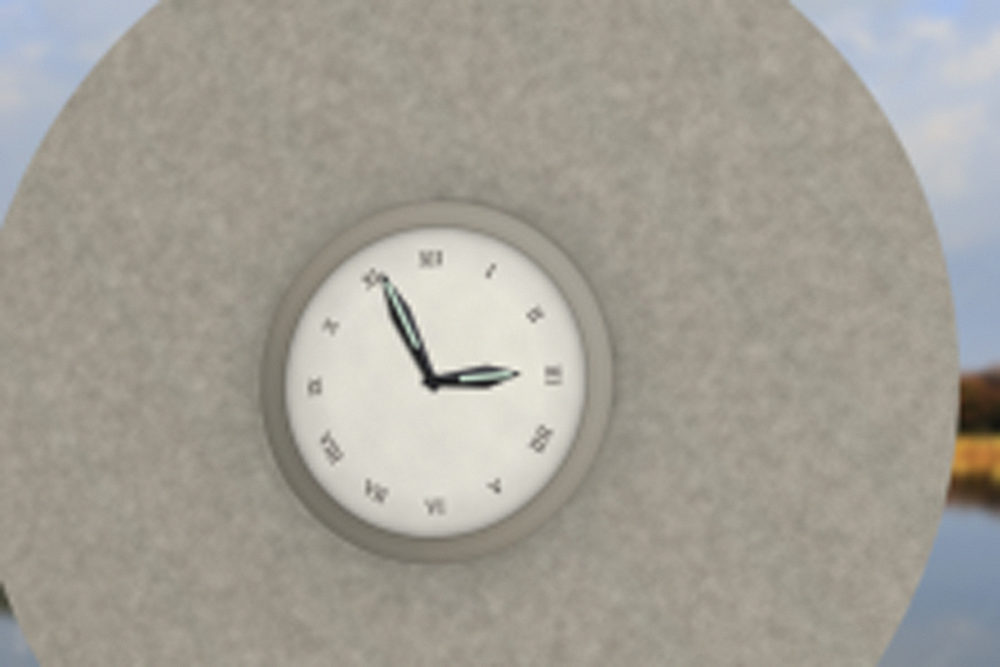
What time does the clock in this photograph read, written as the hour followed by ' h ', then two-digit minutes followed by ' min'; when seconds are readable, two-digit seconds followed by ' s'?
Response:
2 h 56 min
